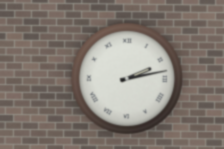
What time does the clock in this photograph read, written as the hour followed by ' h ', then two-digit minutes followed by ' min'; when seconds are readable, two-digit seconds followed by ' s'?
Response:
2 h 13 min
